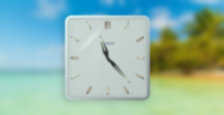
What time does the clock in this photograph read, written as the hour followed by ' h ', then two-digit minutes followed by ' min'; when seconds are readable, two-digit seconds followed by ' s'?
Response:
11 h 23 min
